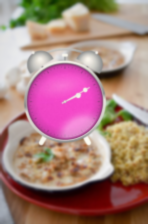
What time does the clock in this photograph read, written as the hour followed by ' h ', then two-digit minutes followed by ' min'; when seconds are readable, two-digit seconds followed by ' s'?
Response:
2 h 10 min
